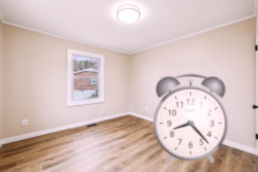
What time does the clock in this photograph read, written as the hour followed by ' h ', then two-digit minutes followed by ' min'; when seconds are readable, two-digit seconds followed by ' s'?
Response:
8 h 23 min
